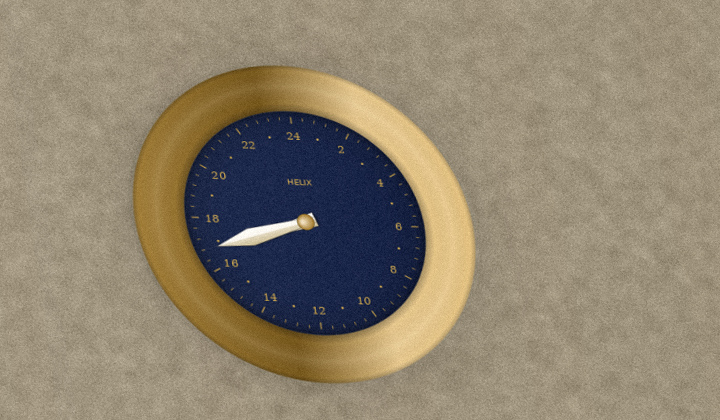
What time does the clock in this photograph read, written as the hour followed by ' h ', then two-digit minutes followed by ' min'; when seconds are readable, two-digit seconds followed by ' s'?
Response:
16 h 42 min
